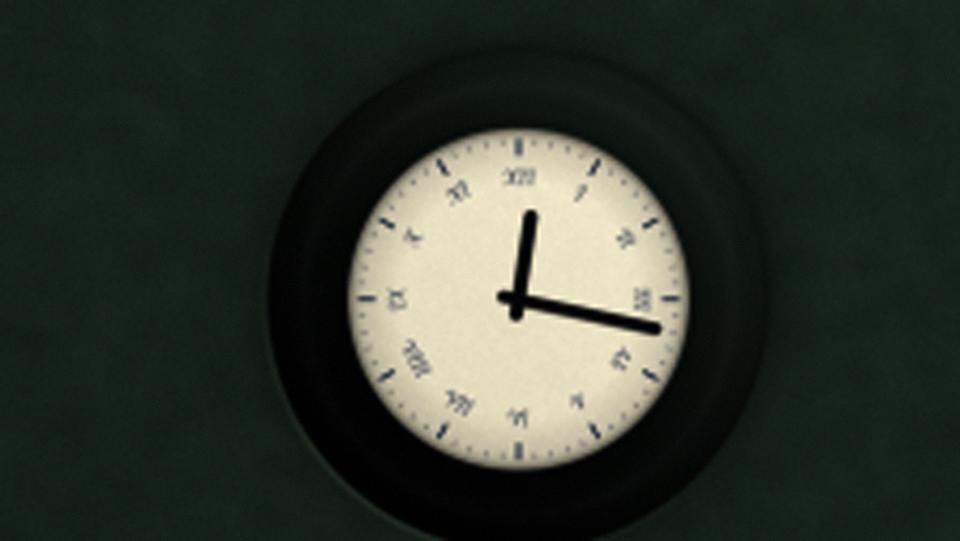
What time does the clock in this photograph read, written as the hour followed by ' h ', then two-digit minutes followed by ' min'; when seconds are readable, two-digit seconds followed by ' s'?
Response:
12 h 17 min
